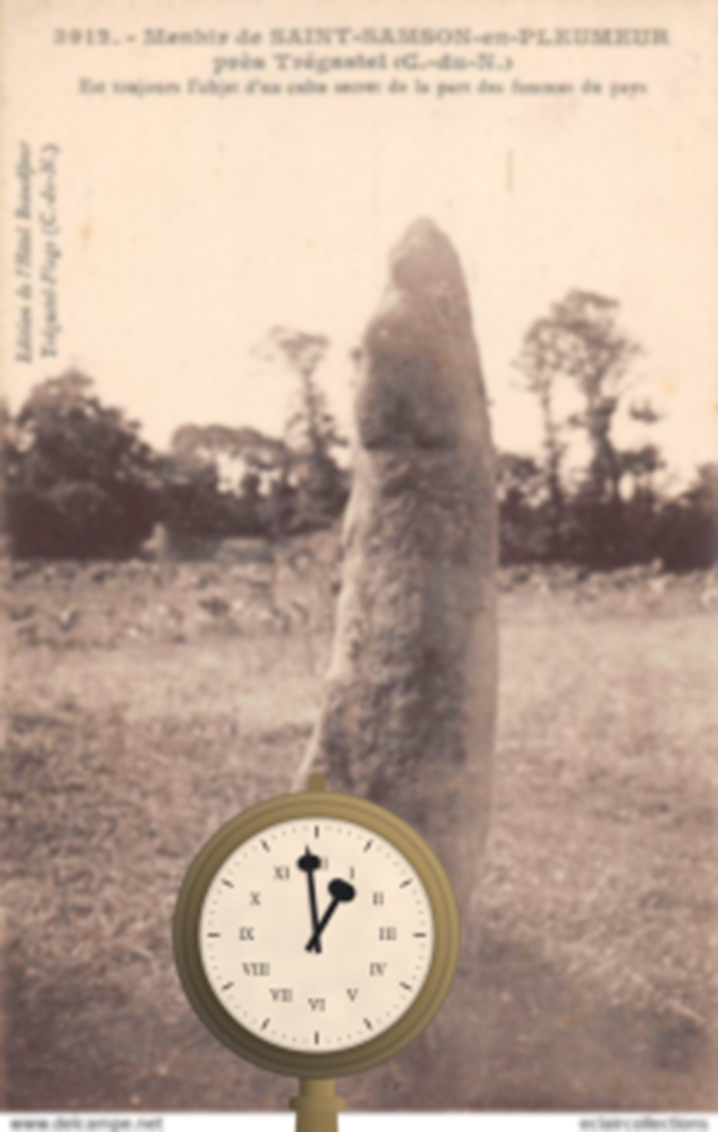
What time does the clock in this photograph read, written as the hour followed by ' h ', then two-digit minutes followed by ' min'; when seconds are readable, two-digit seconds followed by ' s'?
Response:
12 h 59 min
